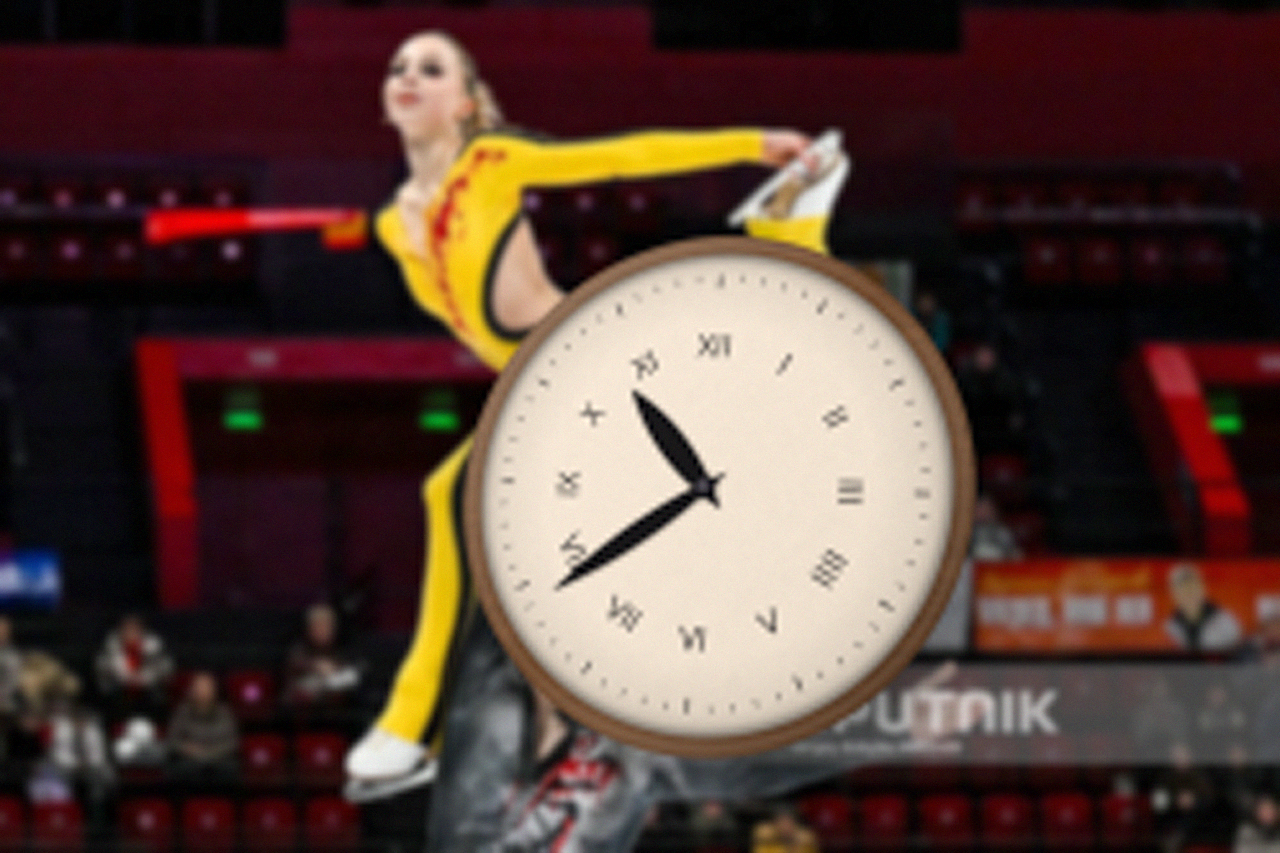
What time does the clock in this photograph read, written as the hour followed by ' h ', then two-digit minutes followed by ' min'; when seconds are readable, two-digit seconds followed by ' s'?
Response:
10 h 39 min
